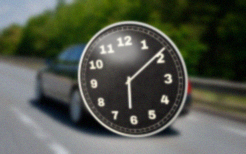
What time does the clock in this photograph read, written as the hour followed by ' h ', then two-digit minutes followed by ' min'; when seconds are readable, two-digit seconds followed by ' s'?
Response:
6 h 09 min
